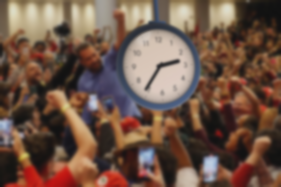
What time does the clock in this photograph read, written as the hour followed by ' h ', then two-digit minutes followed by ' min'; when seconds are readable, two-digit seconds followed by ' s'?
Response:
2 h 36 min
